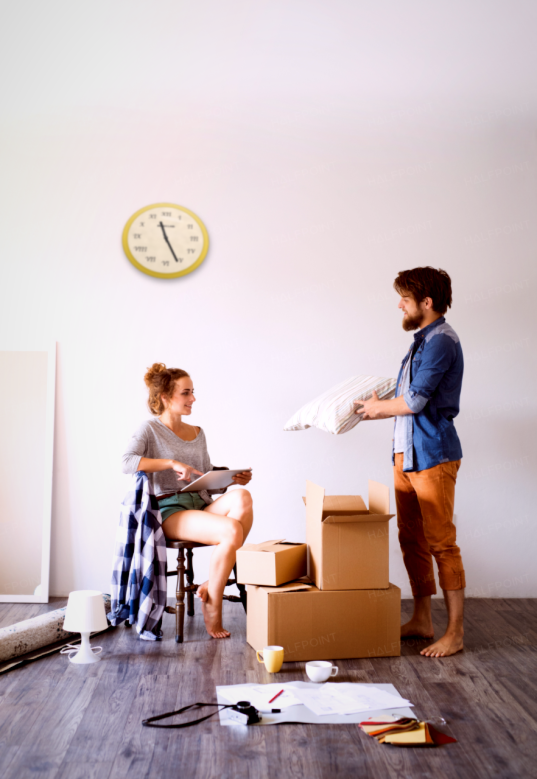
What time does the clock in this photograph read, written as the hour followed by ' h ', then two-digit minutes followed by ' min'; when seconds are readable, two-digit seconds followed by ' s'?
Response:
11 h 26 min
